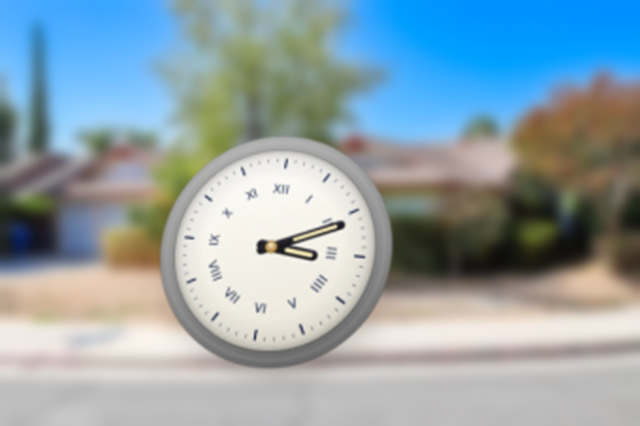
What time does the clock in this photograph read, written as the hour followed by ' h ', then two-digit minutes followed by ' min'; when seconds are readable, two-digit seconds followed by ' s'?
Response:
3 h 11 min
